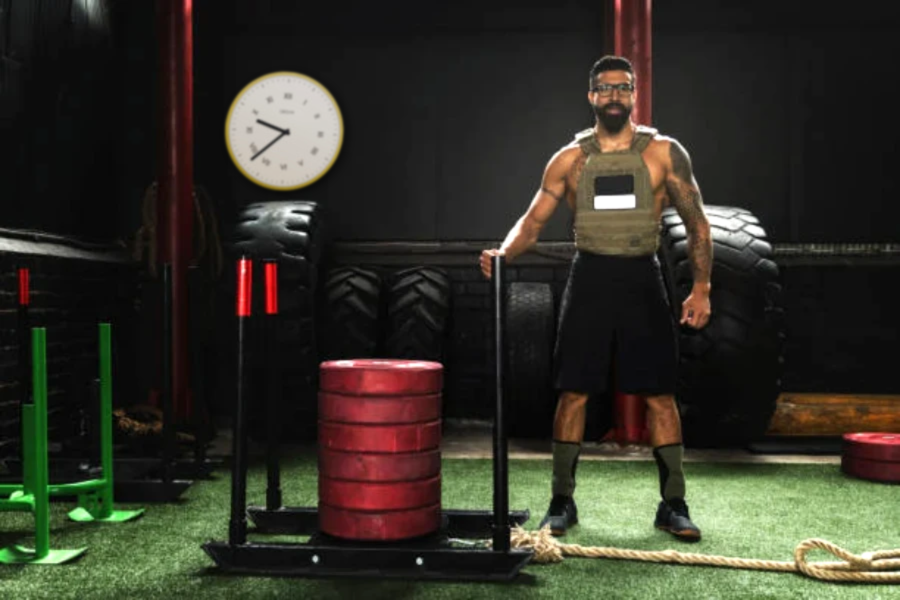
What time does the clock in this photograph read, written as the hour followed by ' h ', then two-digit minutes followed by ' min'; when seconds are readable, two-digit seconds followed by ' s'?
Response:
9 h 38 min
